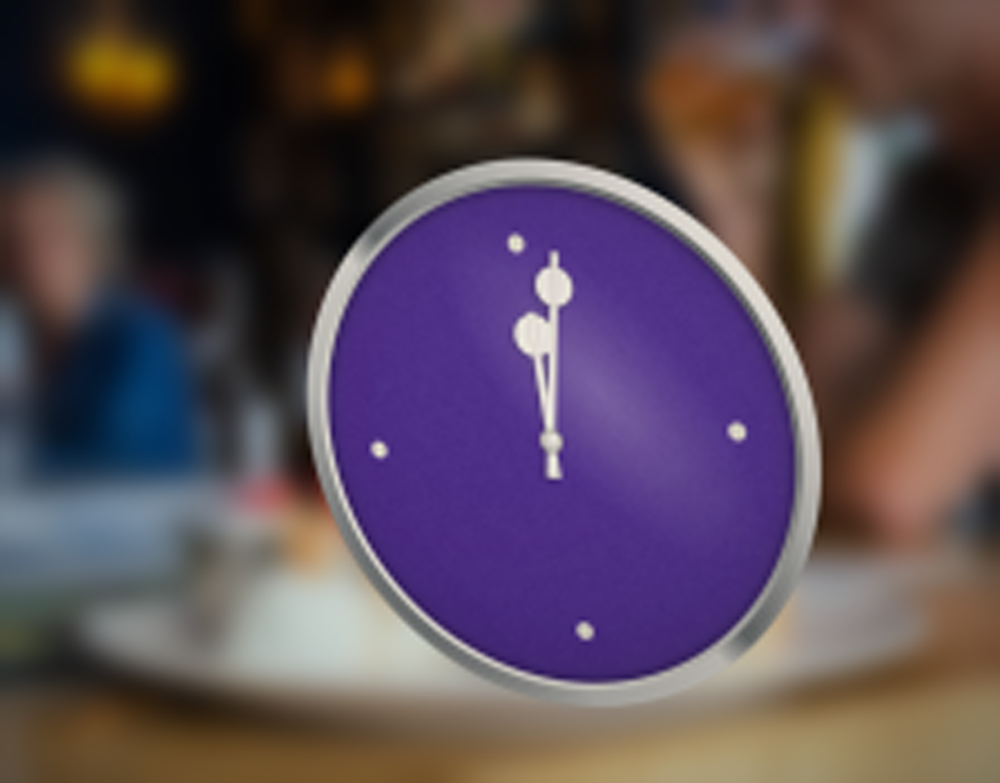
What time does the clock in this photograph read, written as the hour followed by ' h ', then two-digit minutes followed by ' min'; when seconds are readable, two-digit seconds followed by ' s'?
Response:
12 h 02 min
